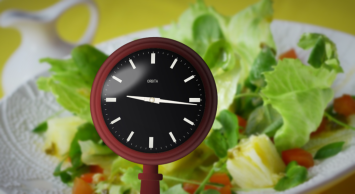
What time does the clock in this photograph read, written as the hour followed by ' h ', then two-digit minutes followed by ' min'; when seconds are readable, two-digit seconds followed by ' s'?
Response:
9 h 16 min
